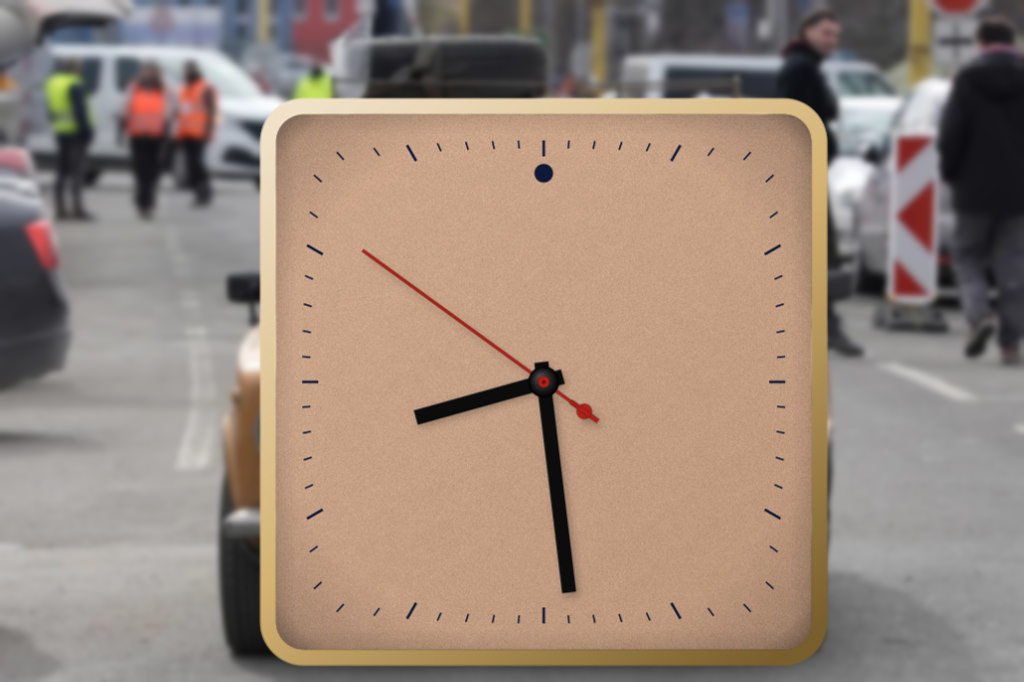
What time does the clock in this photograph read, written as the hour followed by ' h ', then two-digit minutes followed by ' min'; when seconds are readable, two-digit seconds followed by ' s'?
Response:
8 h 28 min 51 s
